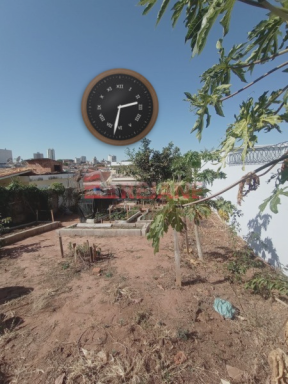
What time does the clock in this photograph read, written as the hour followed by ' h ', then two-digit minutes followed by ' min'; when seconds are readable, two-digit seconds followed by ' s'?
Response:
2 h 32 min
